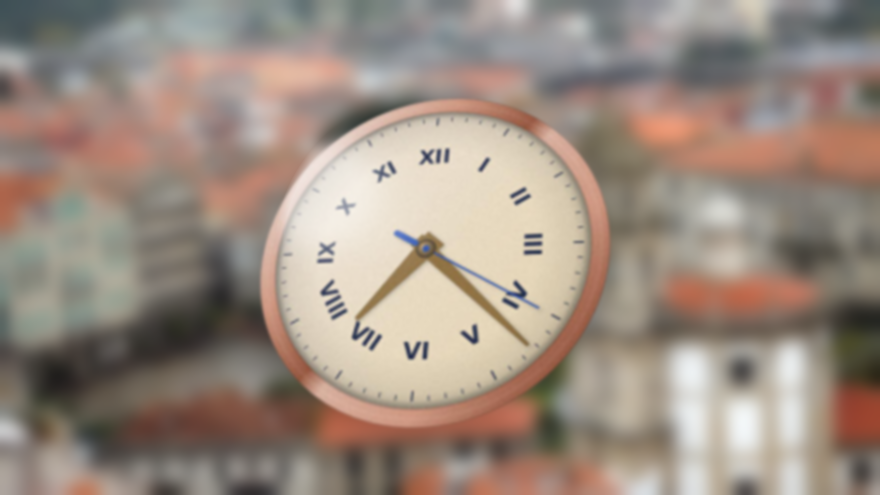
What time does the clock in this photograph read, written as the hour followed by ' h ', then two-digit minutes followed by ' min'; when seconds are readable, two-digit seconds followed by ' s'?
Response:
7 h 22 min 20 s
